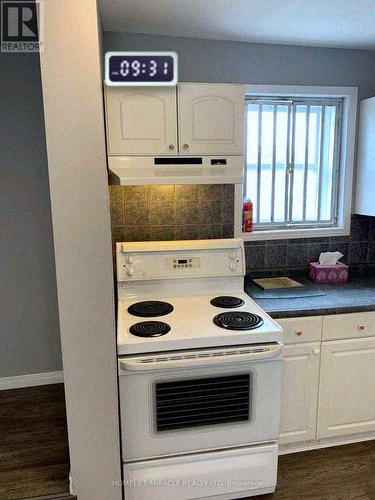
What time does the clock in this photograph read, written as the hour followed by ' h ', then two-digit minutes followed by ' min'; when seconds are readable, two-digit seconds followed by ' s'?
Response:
9 h 31 min
